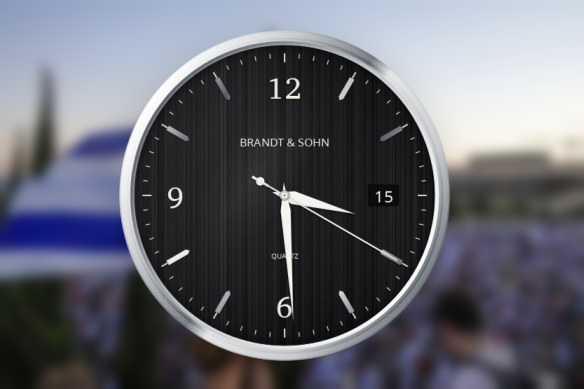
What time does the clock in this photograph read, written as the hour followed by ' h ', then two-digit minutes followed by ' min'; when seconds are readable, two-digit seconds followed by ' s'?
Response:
3 h 29 min 20 s
